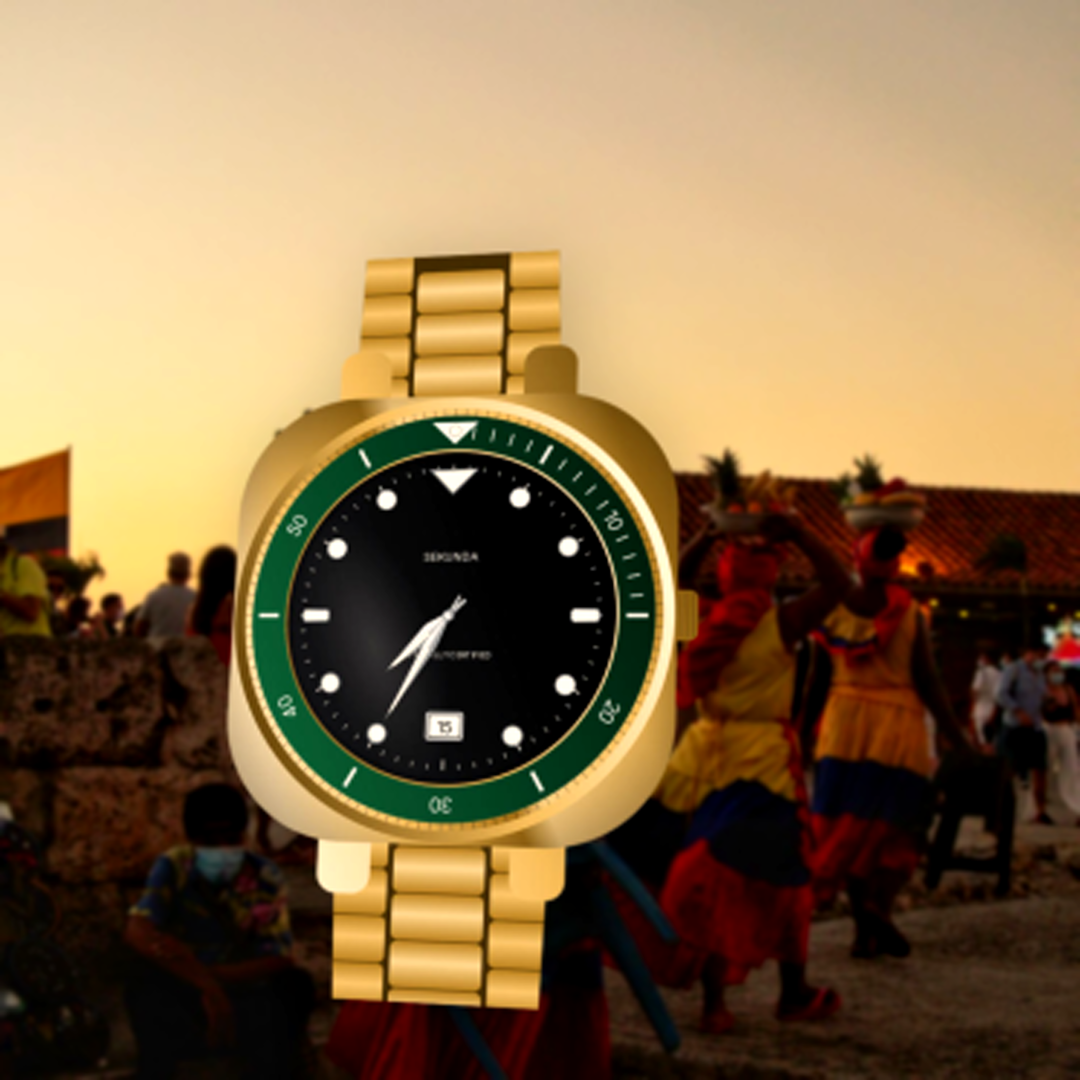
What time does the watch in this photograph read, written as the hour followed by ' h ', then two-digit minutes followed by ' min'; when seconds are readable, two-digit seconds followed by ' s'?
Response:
7 h 35 min
